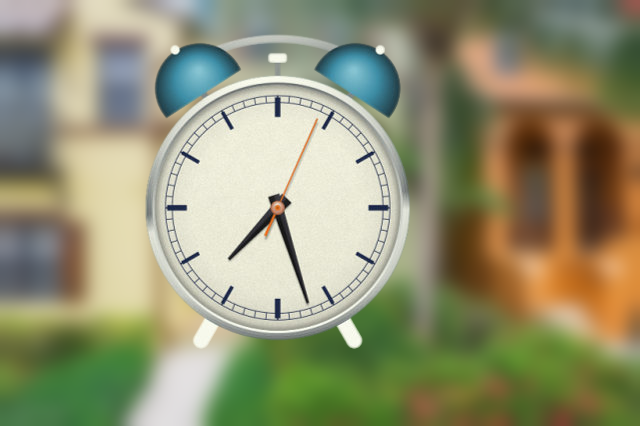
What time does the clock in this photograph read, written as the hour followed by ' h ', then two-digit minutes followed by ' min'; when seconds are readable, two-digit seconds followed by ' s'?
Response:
7 h 27 min 04 s
